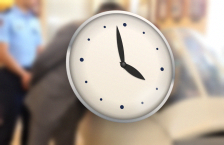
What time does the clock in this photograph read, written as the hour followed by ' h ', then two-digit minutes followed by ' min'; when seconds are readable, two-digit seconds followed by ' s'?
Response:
3 h 58 min
